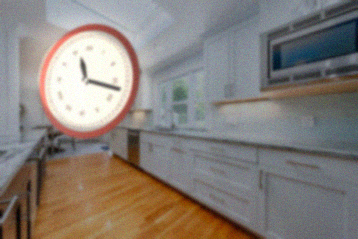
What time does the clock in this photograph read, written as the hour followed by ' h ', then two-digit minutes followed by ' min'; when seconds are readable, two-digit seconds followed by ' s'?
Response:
11 h 17 min
